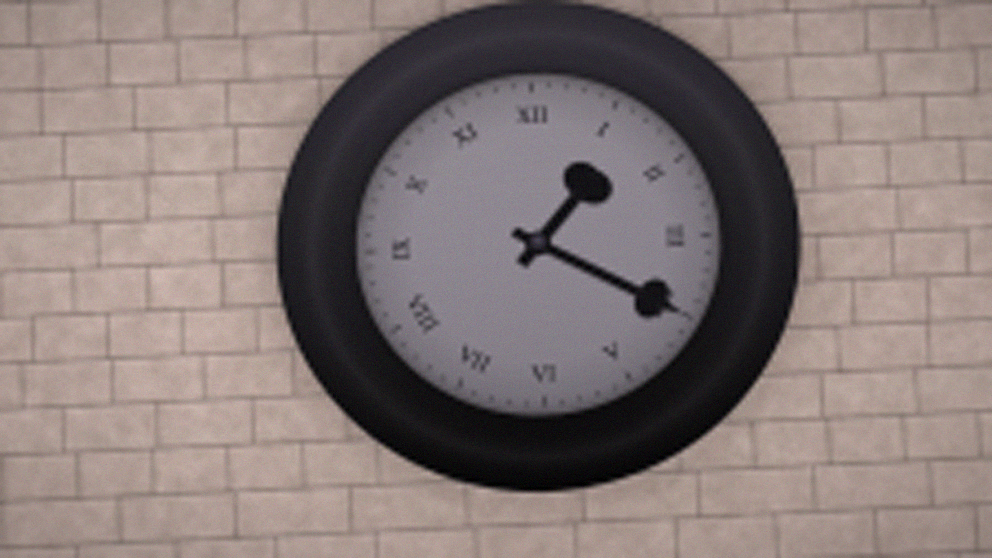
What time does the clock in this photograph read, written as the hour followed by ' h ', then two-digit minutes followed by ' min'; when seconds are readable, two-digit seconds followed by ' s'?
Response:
1 h 20 min
